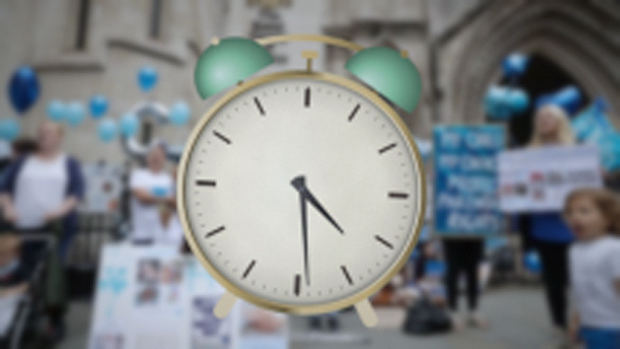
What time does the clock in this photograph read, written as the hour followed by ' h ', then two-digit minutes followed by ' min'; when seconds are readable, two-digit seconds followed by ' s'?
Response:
4 h 29 min
